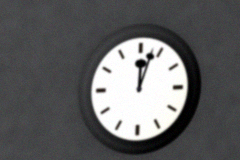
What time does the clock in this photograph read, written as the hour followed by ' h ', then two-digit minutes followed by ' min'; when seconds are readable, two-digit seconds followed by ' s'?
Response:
12 h 03 min
